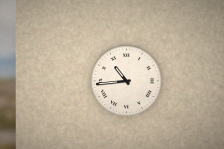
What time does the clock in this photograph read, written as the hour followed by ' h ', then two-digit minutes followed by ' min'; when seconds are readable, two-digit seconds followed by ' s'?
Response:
10 h 44 min
